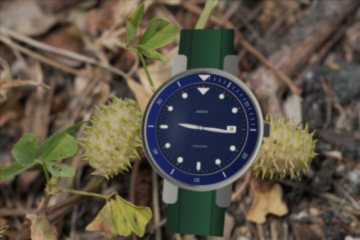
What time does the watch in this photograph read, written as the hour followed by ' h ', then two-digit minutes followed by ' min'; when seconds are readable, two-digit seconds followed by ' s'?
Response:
9 h 16 min
